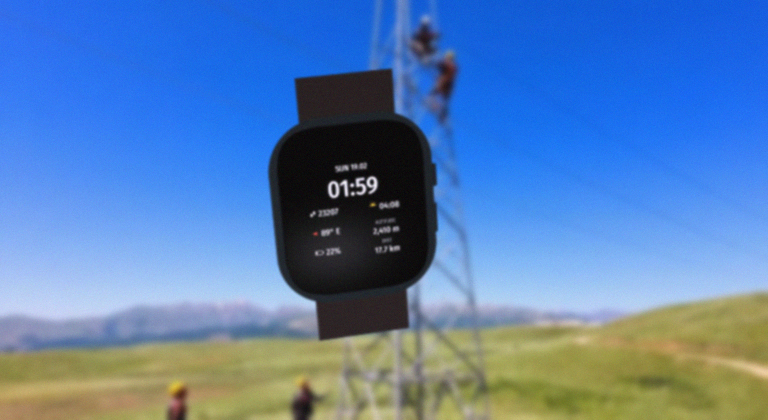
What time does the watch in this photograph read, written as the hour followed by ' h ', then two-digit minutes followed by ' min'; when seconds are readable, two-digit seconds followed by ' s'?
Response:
1 h 59 min
